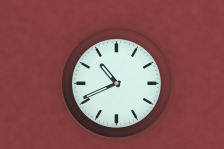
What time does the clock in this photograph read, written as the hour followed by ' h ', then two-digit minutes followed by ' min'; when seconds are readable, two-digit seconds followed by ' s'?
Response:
10 h 41 min
